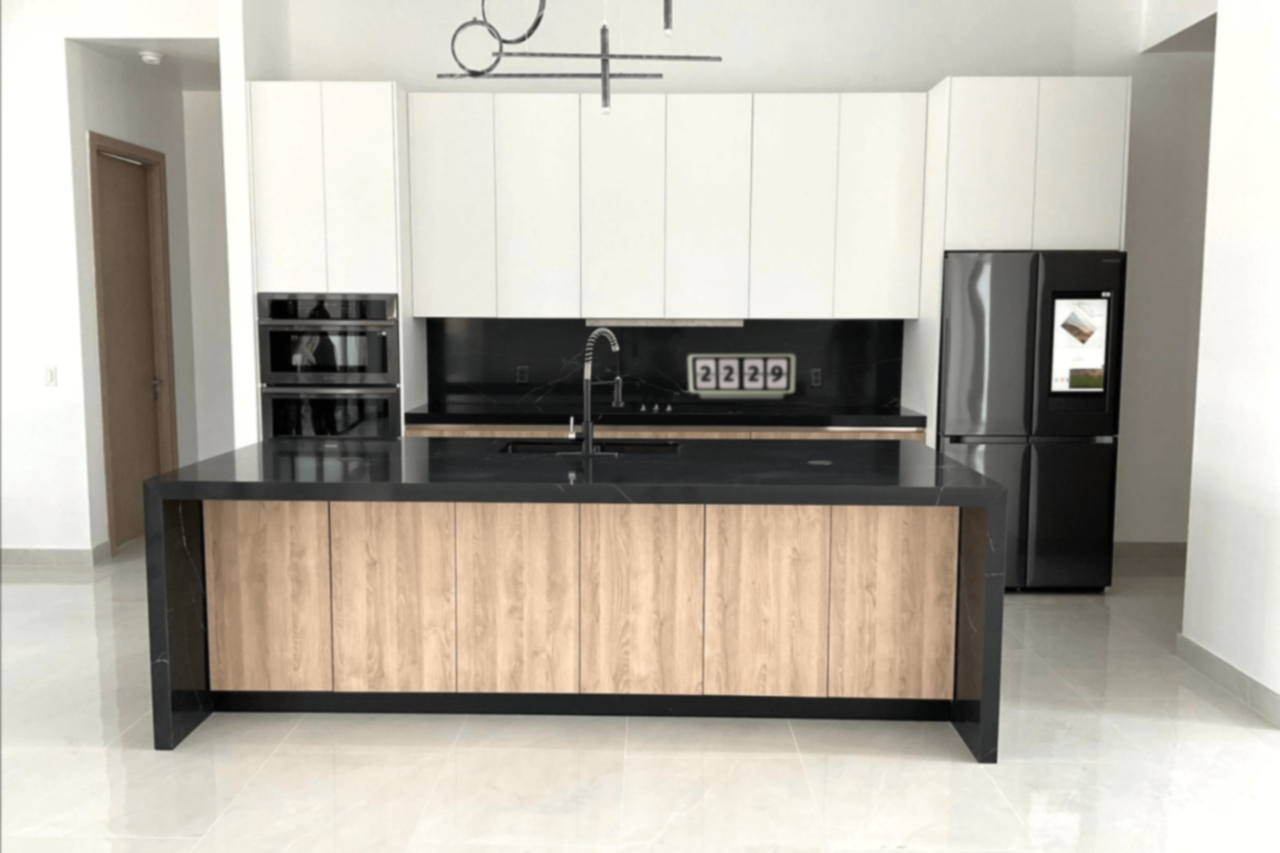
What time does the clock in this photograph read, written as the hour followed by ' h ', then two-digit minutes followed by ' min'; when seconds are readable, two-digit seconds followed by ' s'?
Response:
22 h 29 min
